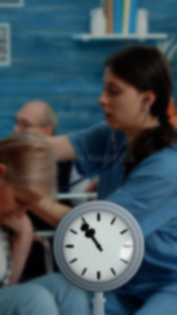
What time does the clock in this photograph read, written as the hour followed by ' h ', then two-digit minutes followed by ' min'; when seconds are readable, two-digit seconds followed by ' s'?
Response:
10 h 54 min
